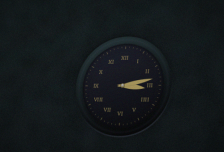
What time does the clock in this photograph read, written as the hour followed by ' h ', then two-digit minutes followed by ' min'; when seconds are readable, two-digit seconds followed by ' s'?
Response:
3 h 13 min
